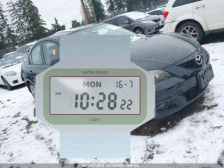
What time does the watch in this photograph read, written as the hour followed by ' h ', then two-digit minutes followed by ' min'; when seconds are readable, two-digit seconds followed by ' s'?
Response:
10 h 28 min 22 s
